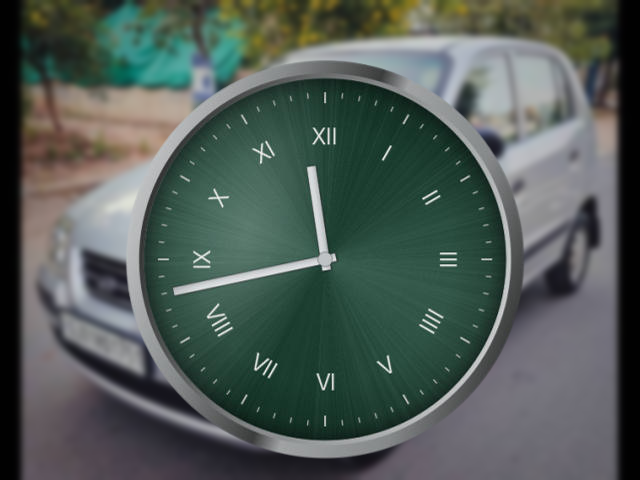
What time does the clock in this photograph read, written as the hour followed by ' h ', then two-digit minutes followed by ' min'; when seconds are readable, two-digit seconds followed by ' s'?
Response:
11 h 43 min
